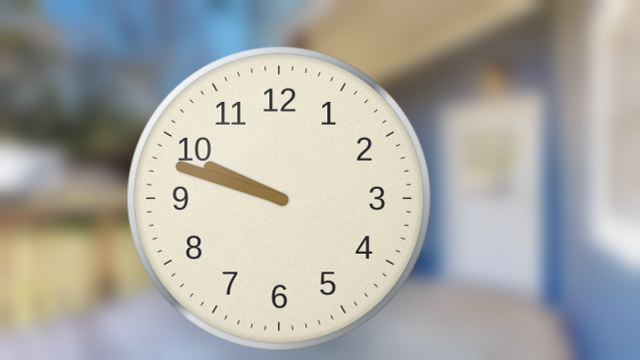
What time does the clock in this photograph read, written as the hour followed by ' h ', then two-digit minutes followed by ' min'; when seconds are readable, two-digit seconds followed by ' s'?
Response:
9 h 48 min
